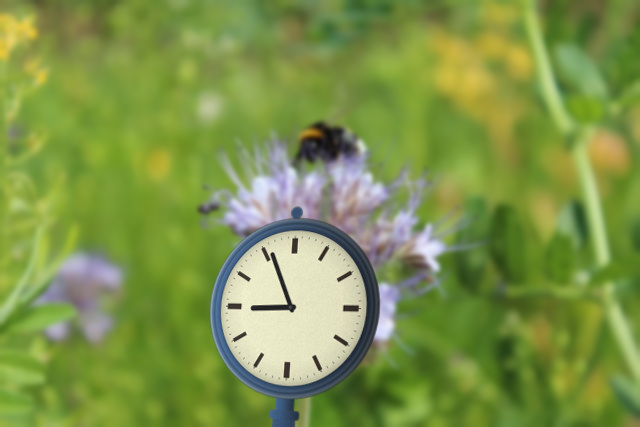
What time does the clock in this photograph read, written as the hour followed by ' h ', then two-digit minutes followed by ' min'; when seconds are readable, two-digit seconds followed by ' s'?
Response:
8 h 56 min
